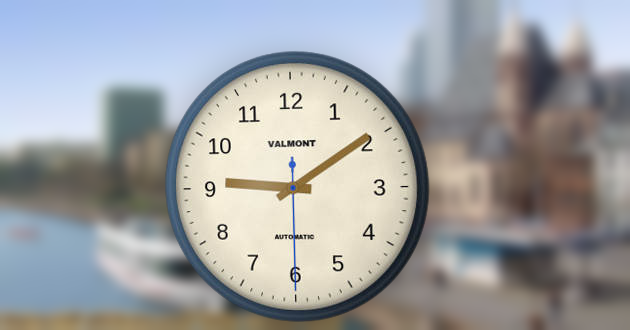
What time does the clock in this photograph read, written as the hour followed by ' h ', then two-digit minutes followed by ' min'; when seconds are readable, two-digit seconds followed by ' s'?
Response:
9 h 09 min 30 s
